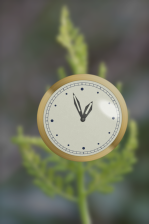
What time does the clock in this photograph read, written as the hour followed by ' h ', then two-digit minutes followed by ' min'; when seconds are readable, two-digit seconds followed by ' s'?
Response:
12 h 57 min
